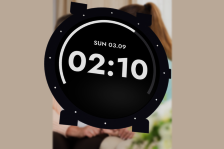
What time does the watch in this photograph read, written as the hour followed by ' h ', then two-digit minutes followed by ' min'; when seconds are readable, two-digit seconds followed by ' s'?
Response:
2 h 10 min
